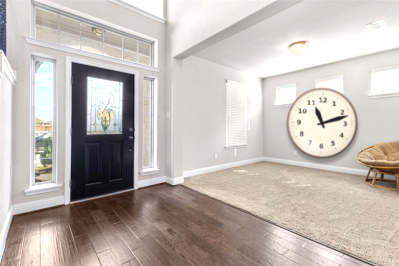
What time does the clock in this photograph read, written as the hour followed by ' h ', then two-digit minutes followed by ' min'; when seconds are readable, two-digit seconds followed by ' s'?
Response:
11 h 12 min
